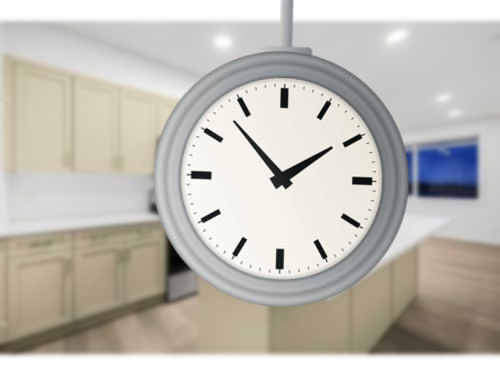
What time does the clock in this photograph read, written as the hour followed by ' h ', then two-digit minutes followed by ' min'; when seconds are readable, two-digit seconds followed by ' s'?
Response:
1 h 53 min
